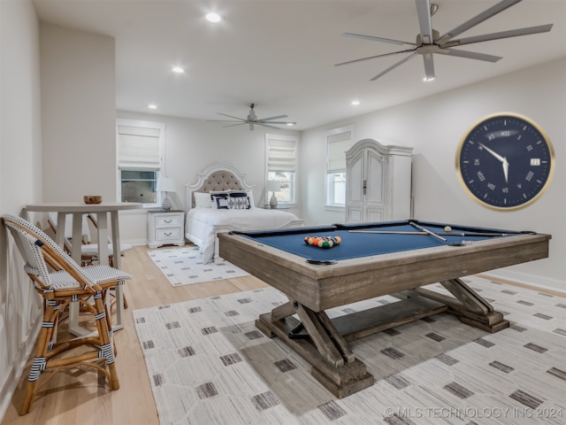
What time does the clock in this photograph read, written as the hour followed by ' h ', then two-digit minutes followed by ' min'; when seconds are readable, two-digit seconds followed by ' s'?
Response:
5 h 51 min
